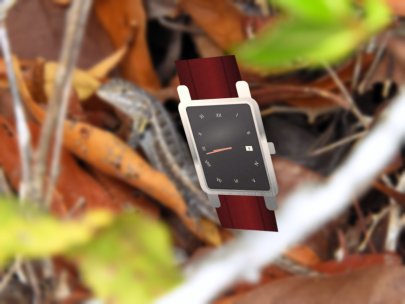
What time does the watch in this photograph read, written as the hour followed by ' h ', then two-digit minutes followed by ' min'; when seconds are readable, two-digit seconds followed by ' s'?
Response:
8 h 43 min
